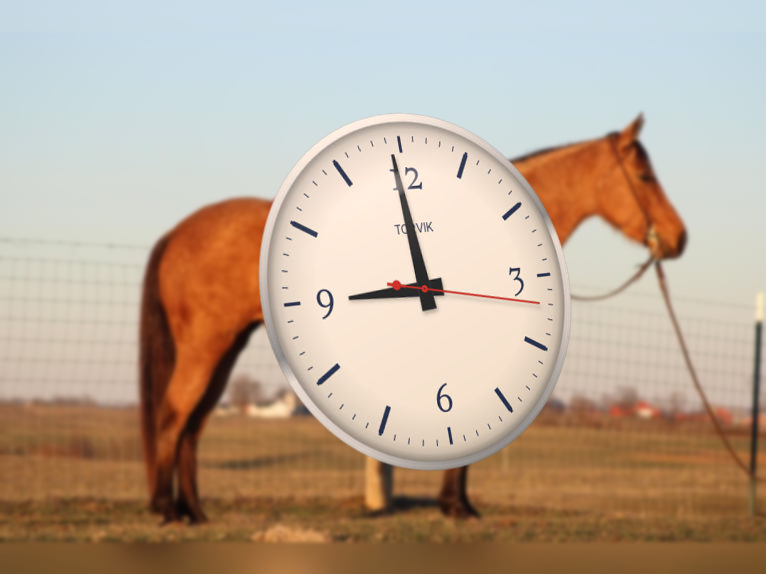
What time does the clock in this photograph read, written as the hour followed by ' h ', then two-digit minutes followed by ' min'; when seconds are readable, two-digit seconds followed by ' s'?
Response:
8 h 59 min 17 s
